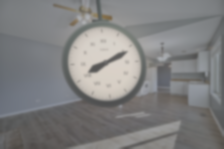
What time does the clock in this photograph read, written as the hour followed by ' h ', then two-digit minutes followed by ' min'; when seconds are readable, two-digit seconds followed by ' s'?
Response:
8 h 11 min
